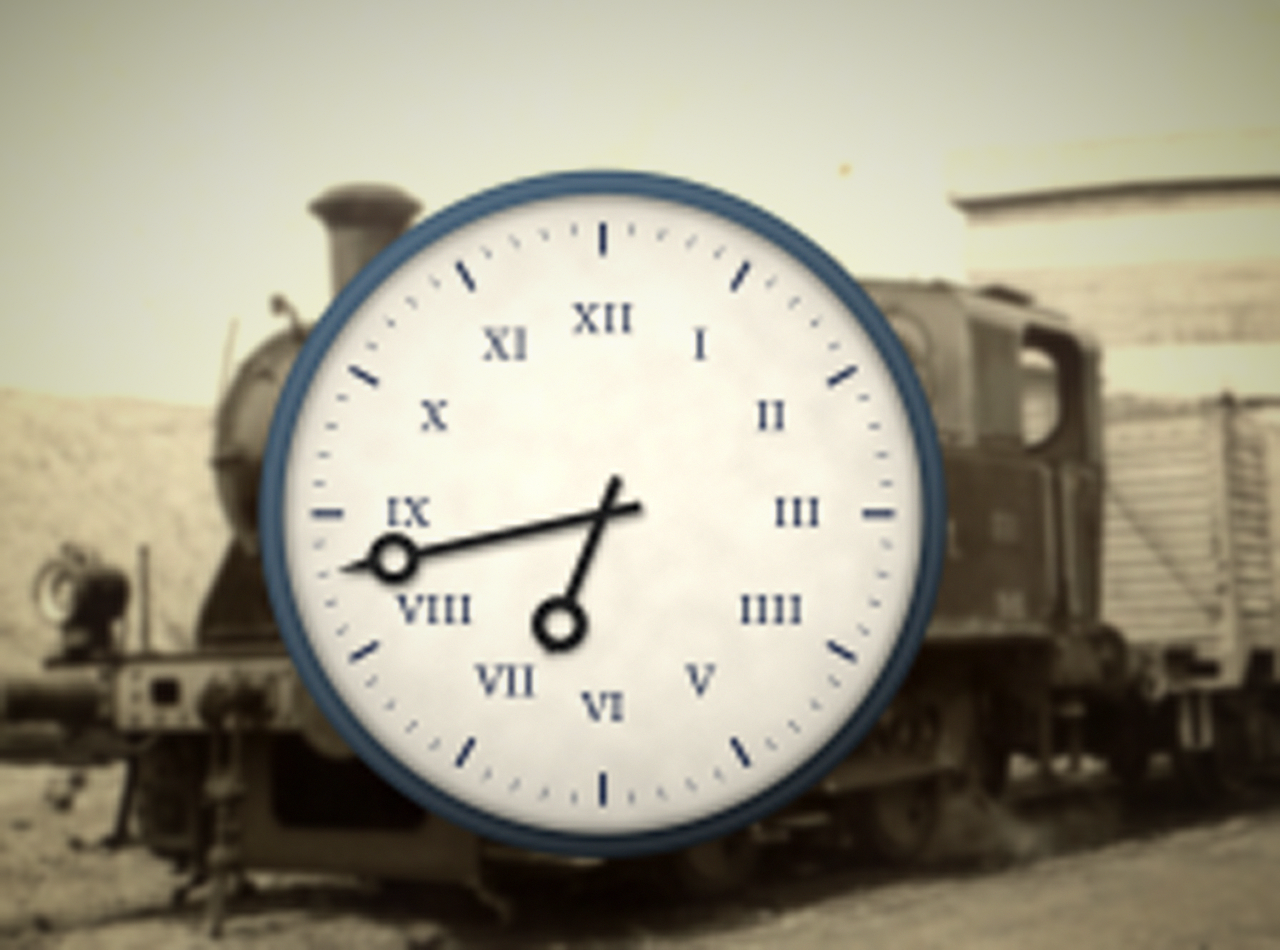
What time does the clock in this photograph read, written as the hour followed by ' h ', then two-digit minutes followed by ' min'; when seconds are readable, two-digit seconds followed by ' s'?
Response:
6 h 43 min
